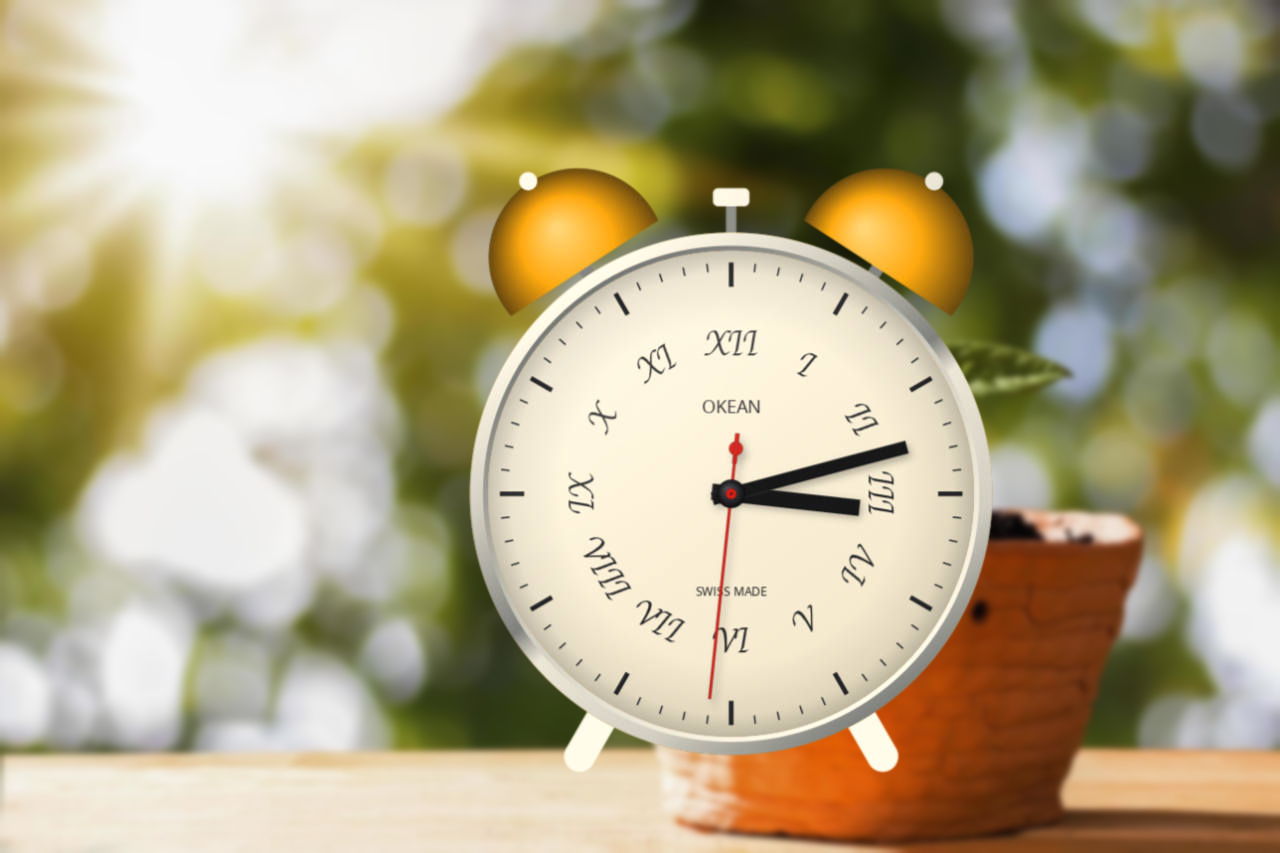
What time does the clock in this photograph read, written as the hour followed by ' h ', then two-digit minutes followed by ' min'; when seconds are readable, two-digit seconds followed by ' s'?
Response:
3 h 12 min 31 s
